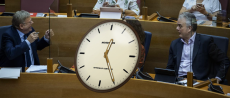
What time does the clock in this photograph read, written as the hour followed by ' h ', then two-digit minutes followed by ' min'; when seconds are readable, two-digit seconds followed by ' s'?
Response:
12 h 25 min
